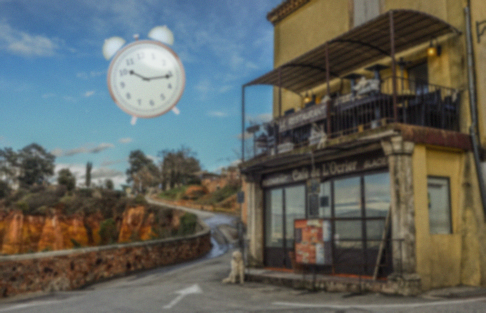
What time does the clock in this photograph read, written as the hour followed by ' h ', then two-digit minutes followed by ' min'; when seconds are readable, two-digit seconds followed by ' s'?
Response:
10 h 16 min
